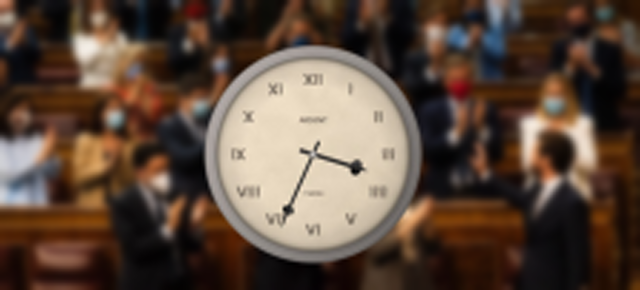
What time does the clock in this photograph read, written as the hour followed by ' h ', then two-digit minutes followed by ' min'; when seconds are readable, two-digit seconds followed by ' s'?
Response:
3 h 34 min
